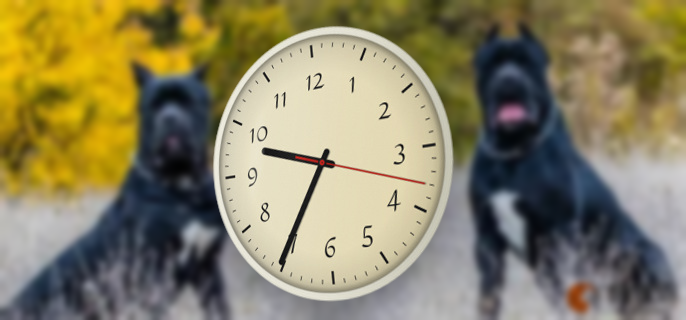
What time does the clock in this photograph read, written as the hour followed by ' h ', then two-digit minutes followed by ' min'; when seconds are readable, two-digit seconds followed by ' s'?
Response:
9 h 35 min 18 s
